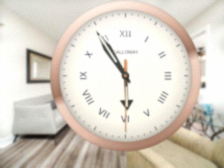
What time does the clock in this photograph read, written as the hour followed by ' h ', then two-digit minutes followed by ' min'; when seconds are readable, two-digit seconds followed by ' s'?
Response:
5 h 54 min 30 s
